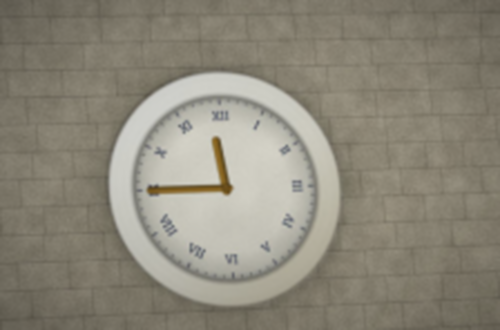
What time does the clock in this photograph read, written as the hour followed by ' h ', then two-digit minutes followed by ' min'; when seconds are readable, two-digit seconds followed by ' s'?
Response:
11 h 45 min
